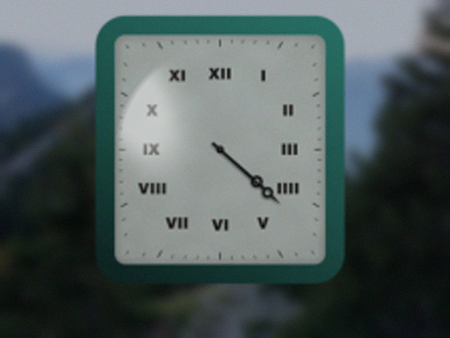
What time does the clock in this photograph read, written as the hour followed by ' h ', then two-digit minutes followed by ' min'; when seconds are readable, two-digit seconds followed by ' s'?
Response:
4 h 22 min
